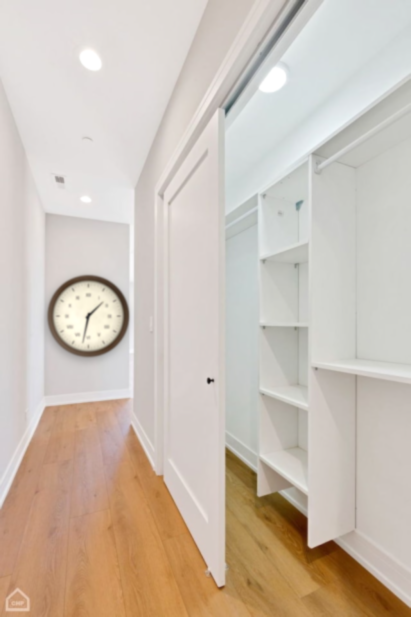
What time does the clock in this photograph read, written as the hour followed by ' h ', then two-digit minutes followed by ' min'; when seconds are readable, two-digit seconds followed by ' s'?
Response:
1 h 32 min
